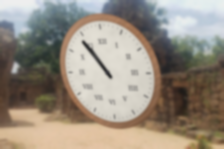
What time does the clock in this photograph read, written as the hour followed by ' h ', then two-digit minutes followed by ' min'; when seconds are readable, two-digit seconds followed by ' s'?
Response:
10 h 54 min
